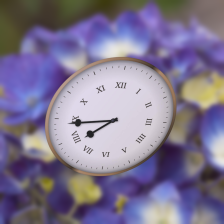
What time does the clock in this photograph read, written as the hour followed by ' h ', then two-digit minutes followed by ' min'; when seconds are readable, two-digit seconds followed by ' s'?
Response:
7 h 44 min
